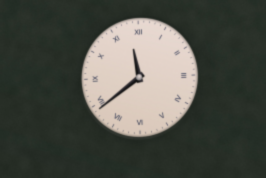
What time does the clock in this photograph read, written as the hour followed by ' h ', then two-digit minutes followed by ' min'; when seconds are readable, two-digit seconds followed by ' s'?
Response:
11 h 39 min
